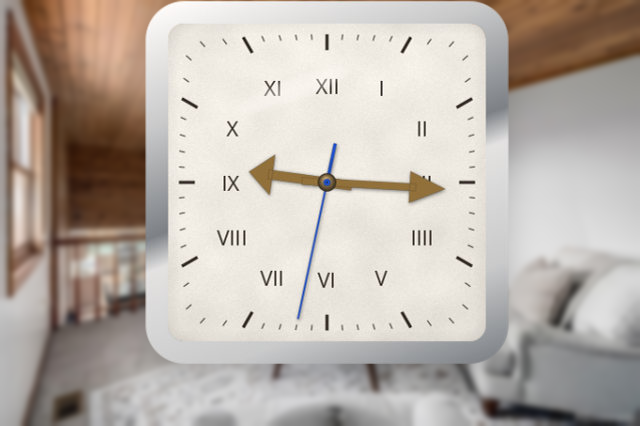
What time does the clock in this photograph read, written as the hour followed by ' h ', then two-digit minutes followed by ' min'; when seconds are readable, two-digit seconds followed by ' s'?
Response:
9 h 15 min 32 s
